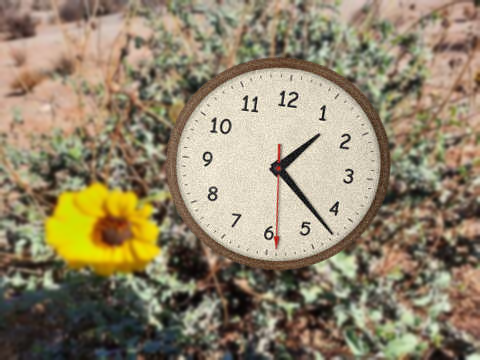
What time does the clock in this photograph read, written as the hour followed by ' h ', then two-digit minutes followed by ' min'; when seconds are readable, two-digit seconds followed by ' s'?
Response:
1 h 22 min 29 s
